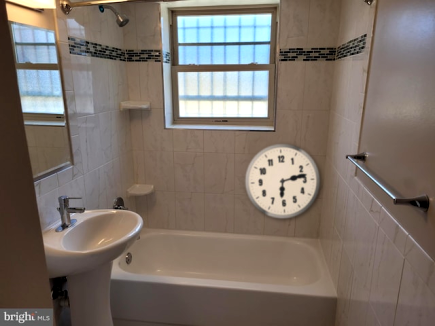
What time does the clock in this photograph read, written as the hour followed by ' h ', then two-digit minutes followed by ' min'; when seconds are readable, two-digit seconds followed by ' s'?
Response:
6 h 13 min
